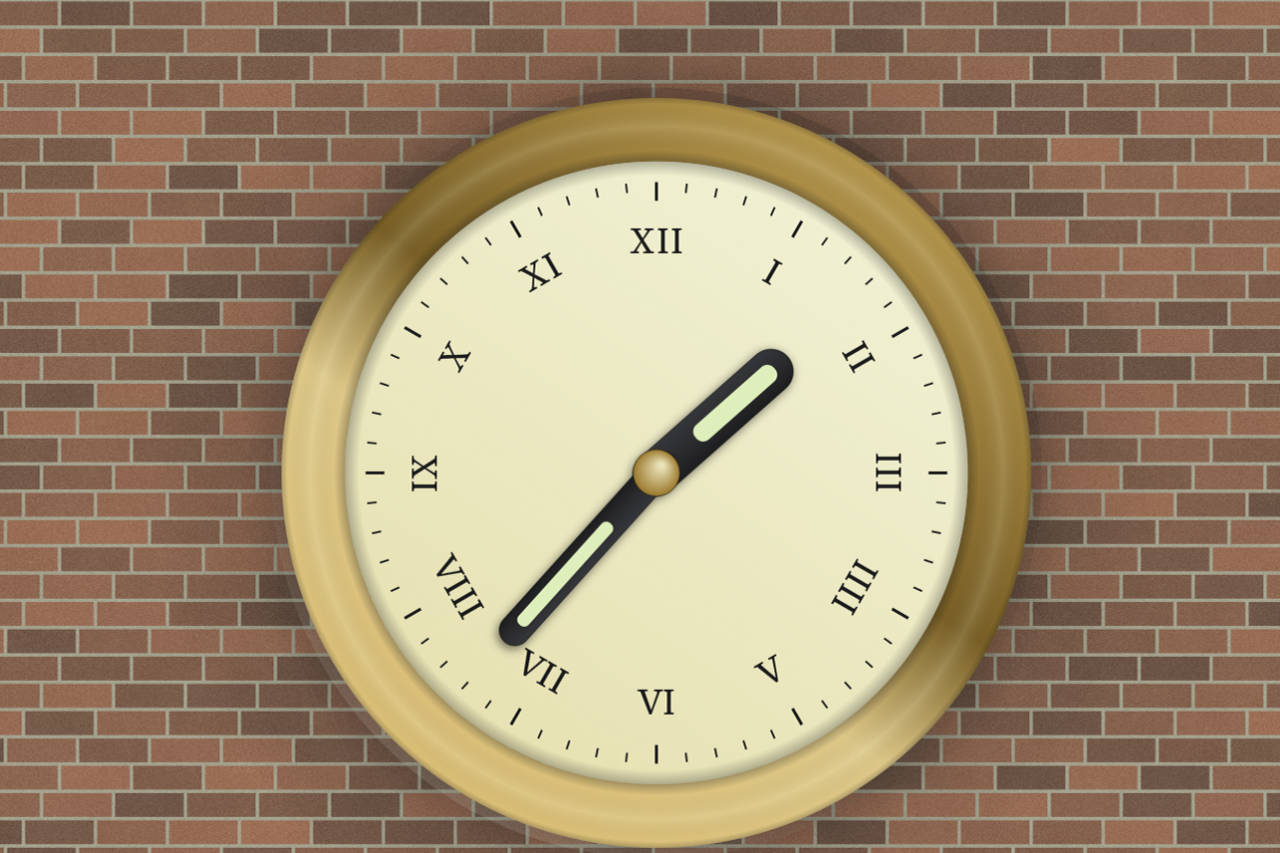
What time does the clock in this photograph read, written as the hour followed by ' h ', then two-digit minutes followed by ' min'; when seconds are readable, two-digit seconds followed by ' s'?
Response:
1 h 37 min
